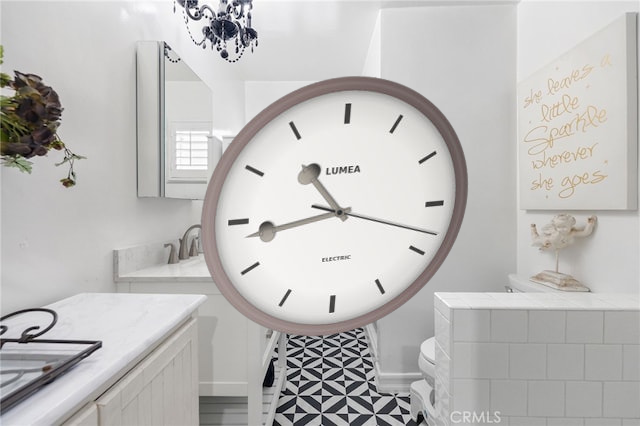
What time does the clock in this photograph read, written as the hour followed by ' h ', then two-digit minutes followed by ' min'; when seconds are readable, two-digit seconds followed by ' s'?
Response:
10 h 43 min 18 s
